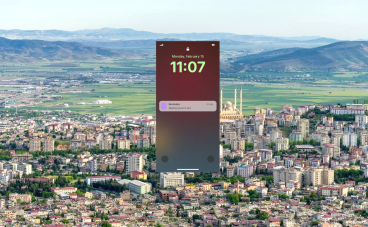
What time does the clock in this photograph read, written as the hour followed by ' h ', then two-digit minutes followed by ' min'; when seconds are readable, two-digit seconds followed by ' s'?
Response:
11 h 07 min
